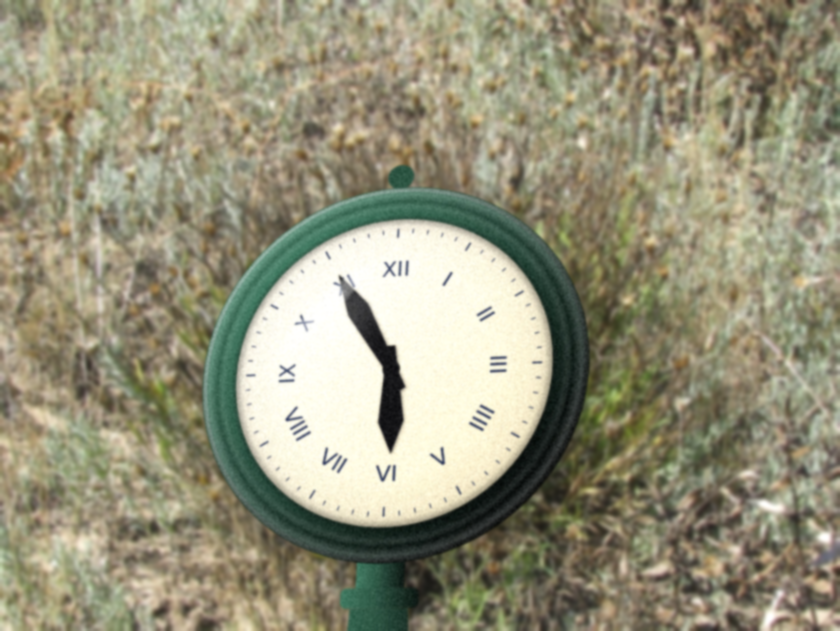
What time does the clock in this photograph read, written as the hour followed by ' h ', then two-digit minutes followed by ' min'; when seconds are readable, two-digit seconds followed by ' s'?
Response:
5 h 55 min
